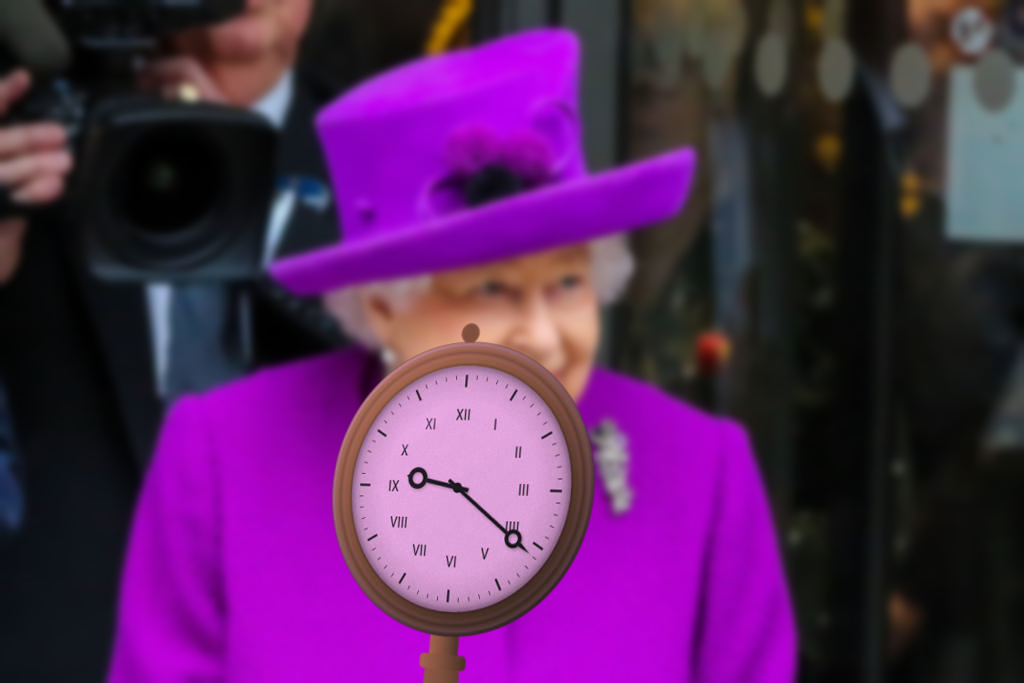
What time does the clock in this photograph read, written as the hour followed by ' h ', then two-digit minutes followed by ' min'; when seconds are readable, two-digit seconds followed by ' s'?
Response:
9 h 21 min
